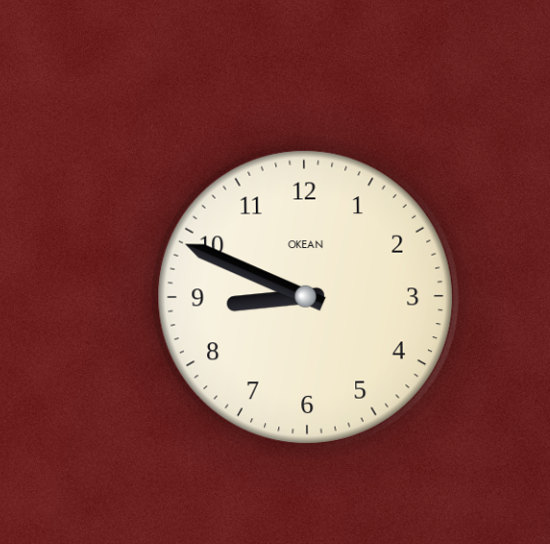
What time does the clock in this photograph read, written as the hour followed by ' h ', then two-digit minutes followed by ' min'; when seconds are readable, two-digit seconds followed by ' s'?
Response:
8 h 49 min
